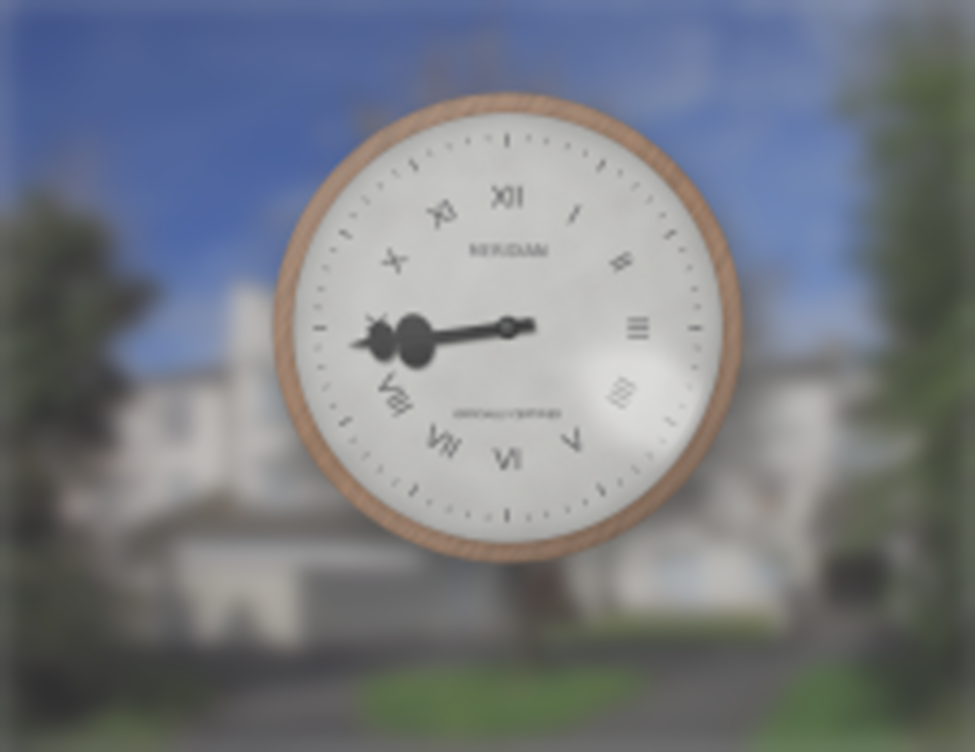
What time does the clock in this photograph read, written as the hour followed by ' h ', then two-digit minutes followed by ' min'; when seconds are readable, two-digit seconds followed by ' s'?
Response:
8 h 44 min
